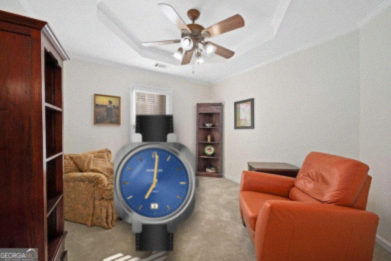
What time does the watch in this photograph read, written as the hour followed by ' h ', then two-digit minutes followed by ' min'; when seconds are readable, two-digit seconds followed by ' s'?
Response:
7 h 01 min
